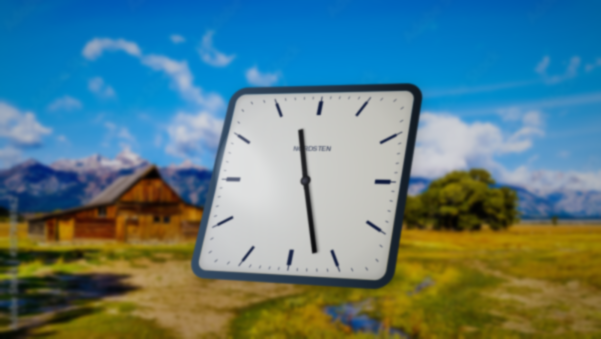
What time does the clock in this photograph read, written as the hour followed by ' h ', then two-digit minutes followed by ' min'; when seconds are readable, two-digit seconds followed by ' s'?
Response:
11 h 27 min
